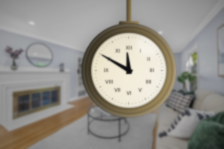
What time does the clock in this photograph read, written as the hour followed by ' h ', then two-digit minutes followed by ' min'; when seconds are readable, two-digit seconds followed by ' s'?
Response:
11 h 50 min
